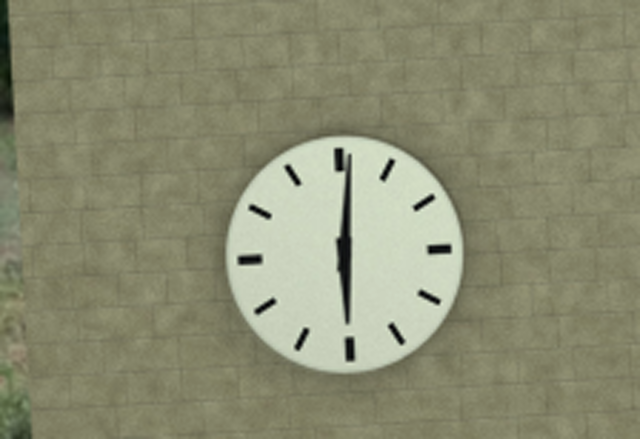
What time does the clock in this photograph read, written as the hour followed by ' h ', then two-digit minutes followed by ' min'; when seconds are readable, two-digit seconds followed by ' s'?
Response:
6 h 01 min
